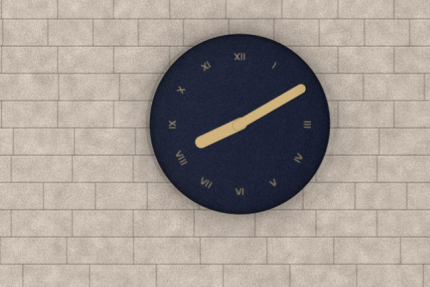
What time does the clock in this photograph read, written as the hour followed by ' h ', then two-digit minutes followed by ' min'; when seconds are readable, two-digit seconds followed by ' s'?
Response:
8 h 10 min
